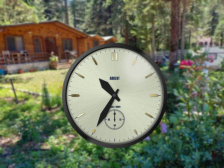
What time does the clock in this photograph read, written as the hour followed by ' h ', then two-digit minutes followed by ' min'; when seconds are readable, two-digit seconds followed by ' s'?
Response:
10 h 35 min
